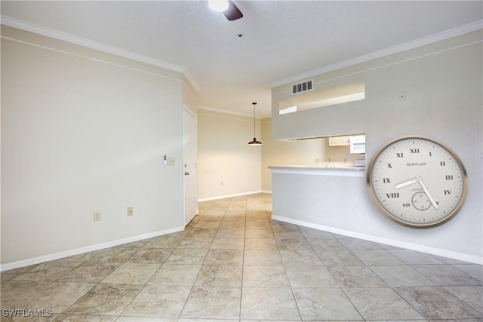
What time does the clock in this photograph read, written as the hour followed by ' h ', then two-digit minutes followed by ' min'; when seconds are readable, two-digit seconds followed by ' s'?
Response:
8 h 26 min
